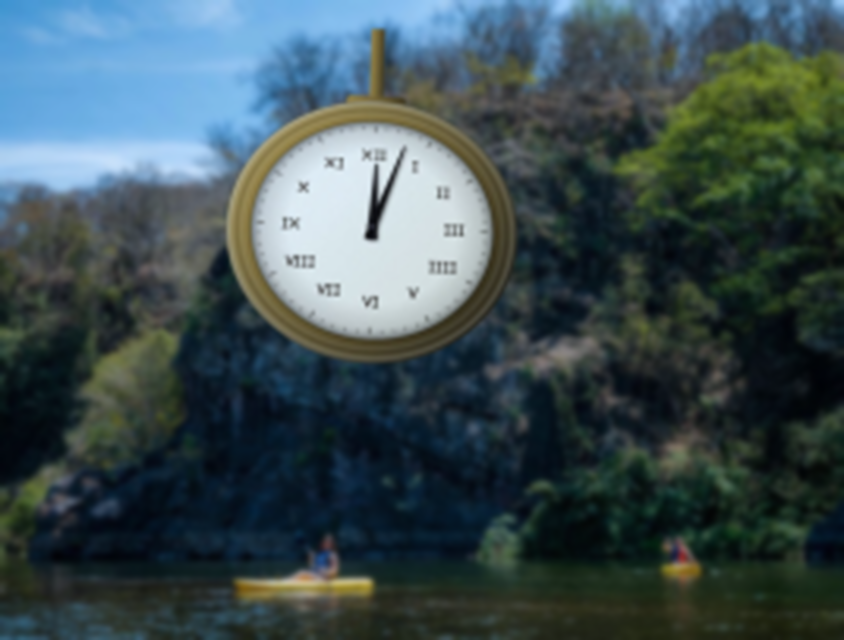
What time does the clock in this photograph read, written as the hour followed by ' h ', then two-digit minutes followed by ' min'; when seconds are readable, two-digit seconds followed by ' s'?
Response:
12 h 03 min
